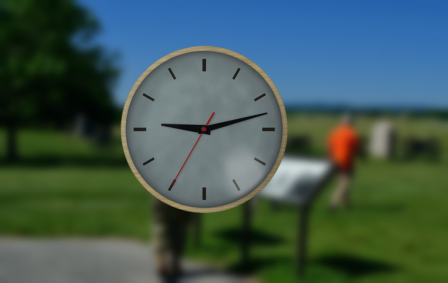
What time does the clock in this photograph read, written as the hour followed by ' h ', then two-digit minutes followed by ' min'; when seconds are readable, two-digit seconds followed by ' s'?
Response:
9 h 12 min 35 s
